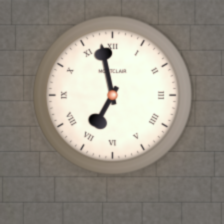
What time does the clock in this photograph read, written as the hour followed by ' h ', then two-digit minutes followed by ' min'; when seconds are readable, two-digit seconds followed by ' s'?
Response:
6 h 58 min
